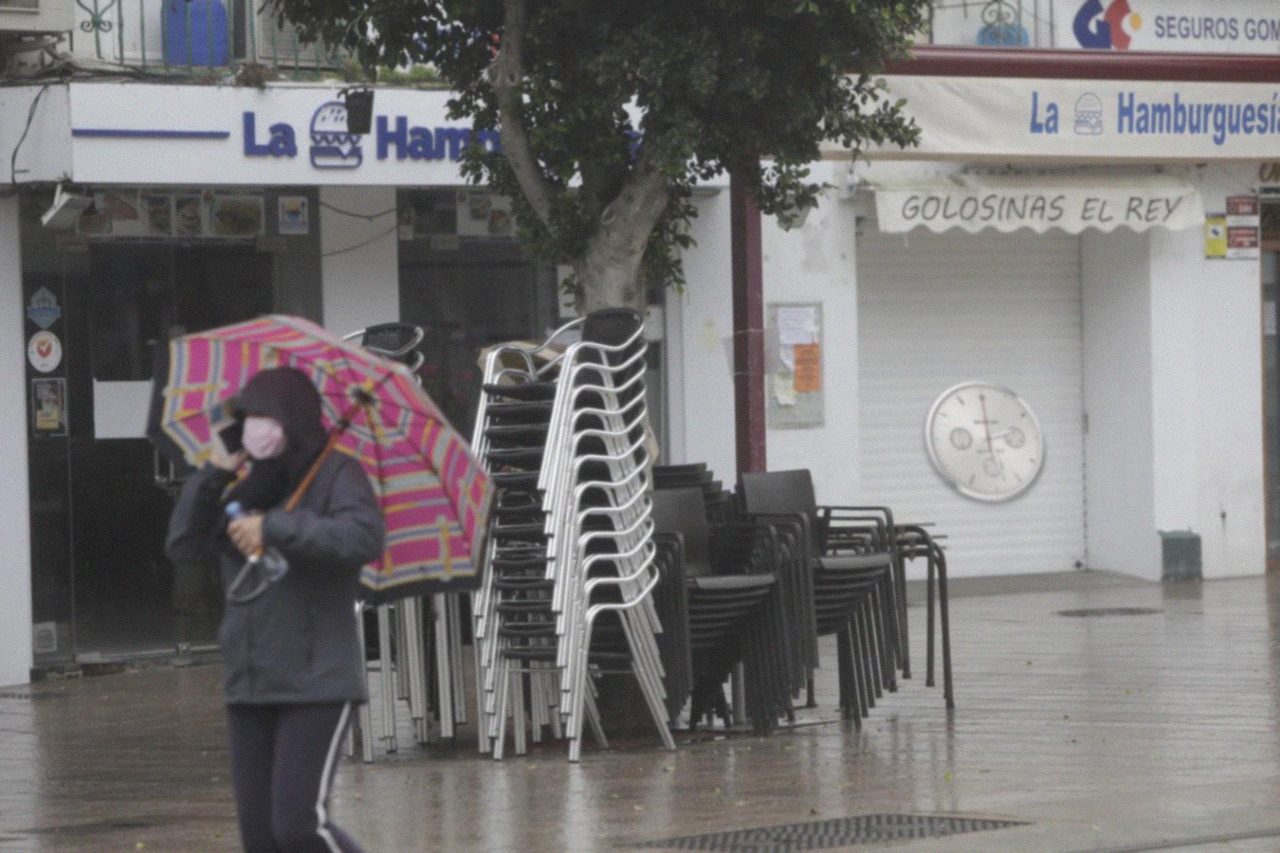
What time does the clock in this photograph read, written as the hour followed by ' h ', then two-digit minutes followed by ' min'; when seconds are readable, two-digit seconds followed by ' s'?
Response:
2 h 28 min
